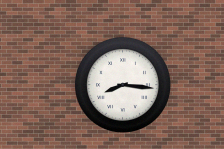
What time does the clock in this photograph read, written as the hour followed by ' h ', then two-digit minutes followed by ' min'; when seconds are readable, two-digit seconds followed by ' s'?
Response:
8 h 16 min
